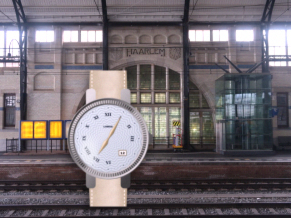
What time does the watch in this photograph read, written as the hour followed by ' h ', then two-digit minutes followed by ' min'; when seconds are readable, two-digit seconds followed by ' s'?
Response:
7 h 05 min
